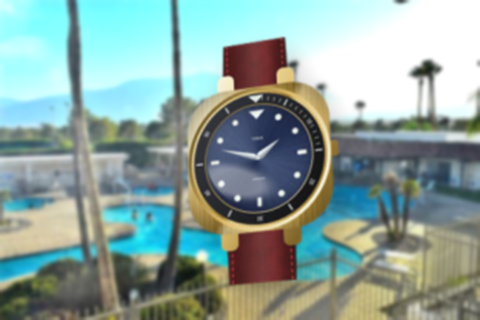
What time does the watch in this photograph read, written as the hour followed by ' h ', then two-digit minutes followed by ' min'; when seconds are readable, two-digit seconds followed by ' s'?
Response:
1 h 48 min
